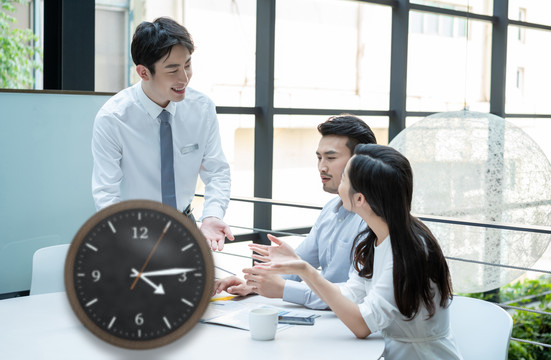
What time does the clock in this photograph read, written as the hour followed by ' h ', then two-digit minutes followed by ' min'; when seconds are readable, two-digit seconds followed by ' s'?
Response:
4 h 14 min 05 s
